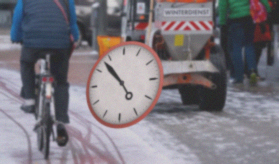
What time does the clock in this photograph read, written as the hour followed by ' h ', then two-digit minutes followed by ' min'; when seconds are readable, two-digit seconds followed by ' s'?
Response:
4 h 53 min
